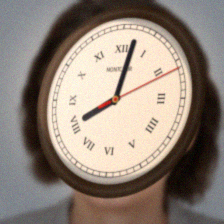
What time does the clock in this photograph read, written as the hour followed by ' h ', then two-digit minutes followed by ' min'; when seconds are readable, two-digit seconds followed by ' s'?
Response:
8 h 02 min 11 s
